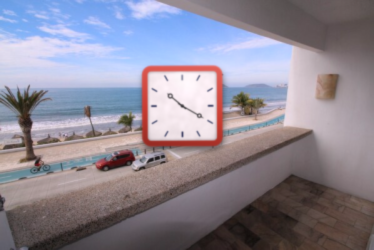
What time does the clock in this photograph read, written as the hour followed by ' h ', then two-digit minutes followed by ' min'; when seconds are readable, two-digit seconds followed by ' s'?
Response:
10 h 20 min
